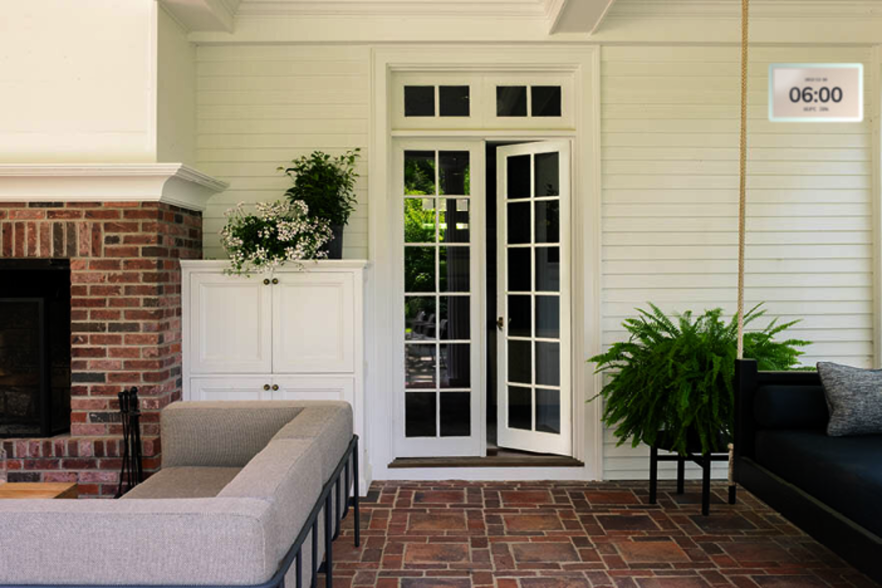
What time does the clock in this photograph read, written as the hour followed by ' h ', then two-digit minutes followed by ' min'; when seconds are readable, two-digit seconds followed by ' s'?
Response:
6 h 00 min
